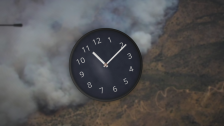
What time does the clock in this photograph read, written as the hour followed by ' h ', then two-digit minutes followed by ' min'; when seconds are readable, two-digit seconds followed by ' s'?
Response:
11 h 11 min
